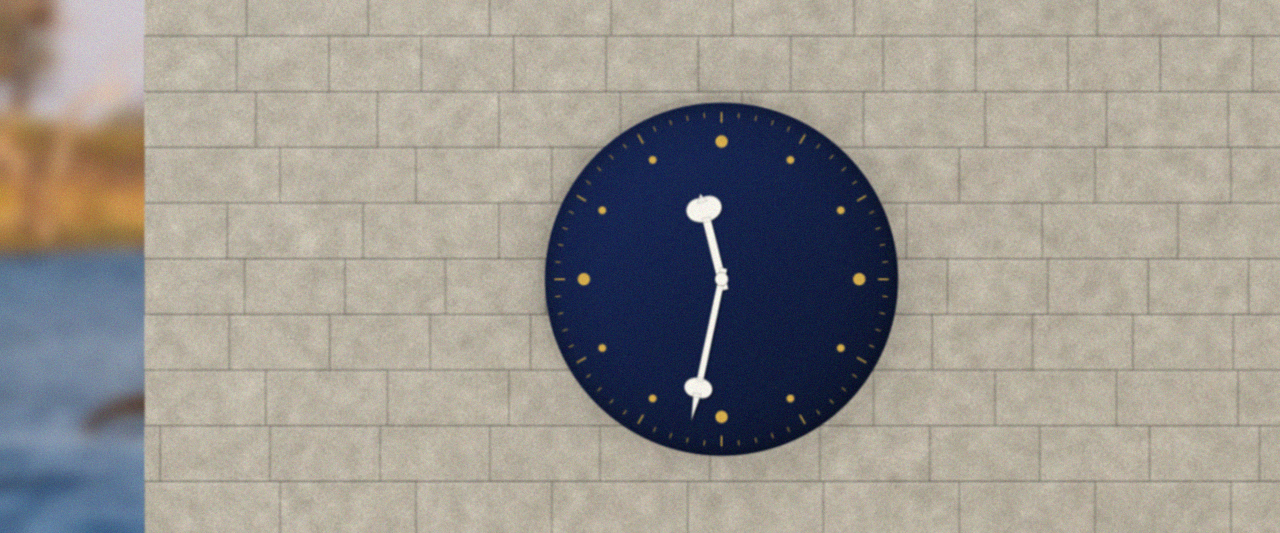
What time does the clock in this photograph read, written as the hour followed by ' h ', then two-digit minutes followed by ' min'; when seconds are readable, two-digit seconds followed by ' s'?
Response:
11 h 32 min
